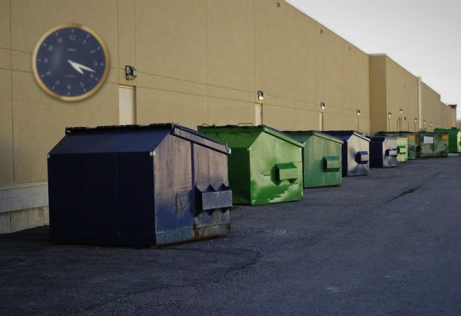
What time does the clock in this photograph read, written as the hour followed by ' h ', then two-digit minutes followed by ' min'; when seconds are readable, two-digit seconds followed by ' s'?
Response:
4 h 18 min
